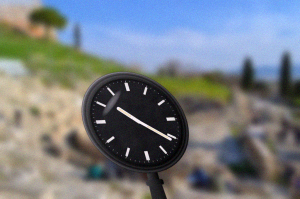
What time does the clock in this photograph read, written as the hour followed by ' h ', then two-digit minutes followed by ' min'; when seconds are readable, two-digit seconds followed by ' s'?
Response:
10 h 21 min
